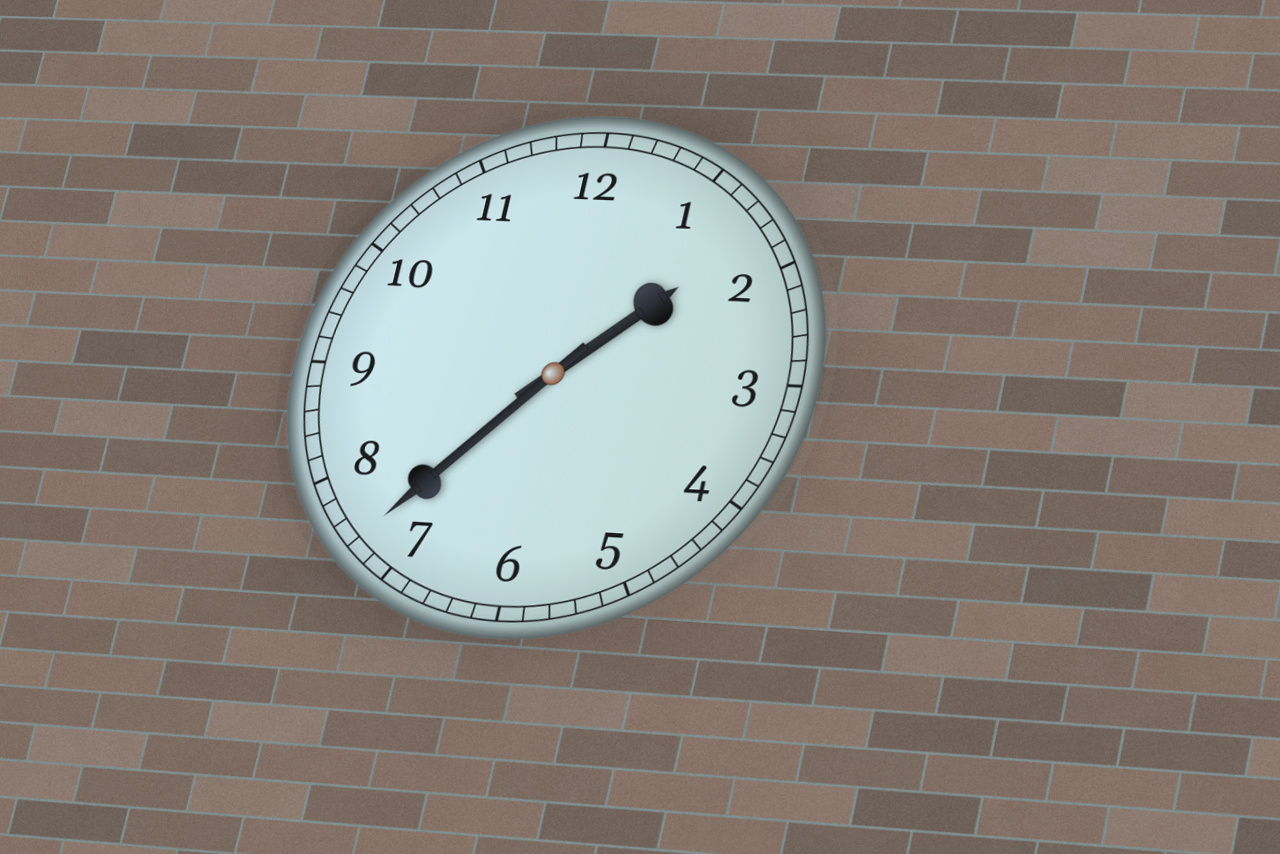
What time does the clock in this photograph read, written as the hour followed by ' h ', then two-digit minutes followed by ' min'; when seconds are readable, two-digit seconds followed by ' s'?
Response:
1 h 37 min
